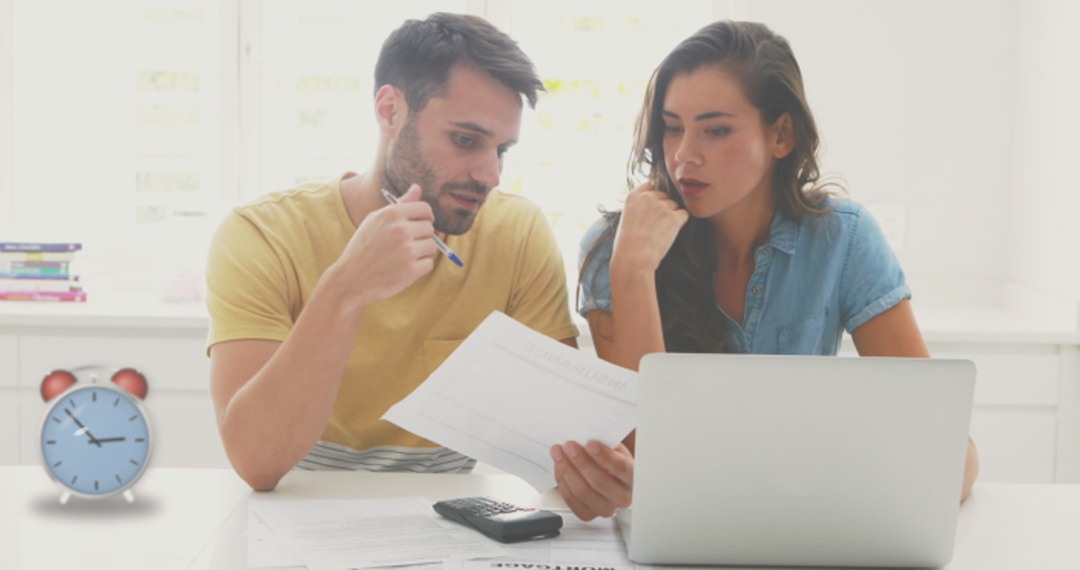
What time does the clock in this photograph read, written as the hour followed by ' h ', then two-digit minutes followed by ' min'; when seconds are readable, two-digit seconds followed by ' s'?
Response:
2 h 53 min
